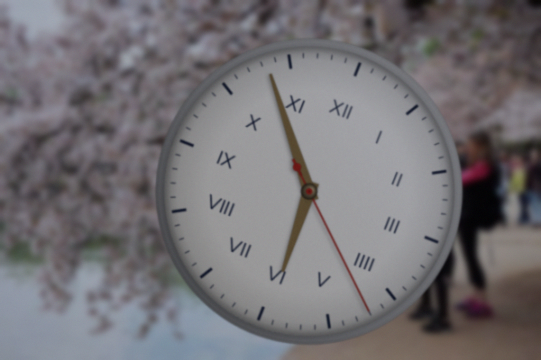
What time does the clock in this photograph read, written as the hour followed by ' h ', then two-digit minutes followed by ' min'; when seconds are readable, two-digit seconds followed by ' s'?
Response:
5 h 53 min 22 s
